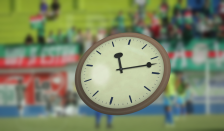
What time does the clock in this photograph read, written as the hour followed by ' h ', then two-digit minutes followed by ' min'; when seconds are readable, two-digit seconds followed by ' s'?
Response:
11 h 12 min
